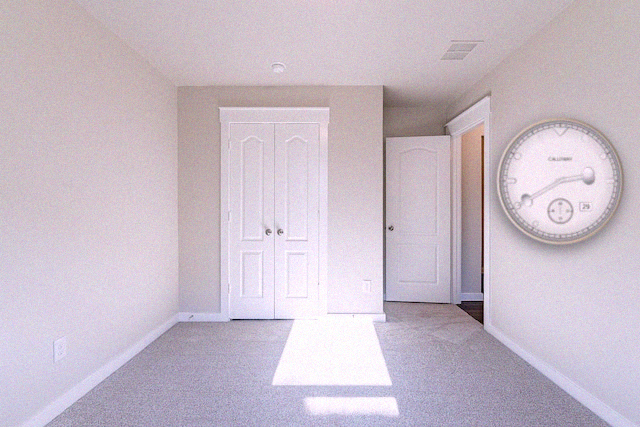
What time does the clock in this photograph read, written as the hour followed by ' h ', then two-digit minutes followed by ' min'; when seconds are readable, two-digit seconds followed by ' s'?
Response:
2 h 40 min
